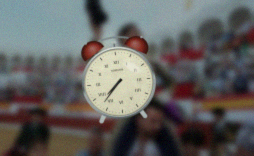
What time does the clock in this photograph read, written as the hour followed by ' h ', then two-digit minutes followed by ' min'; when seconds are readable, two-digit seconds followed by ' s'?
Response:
7 h 37 min
